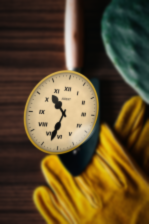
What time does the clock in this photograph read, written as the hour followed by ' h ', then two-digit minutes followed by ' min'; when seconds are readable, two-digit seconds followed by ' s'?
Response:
10 h 33 min
